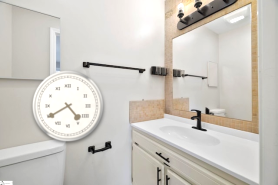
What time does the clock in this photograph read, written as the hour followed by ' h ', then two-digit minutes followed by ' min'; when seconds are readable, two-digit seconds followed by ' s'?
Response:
4 h 40 min
